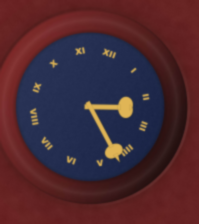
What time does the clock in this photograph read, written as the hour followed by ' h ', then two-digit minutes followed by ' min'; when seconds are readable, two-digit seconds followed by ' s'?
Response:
2 h 22 min
